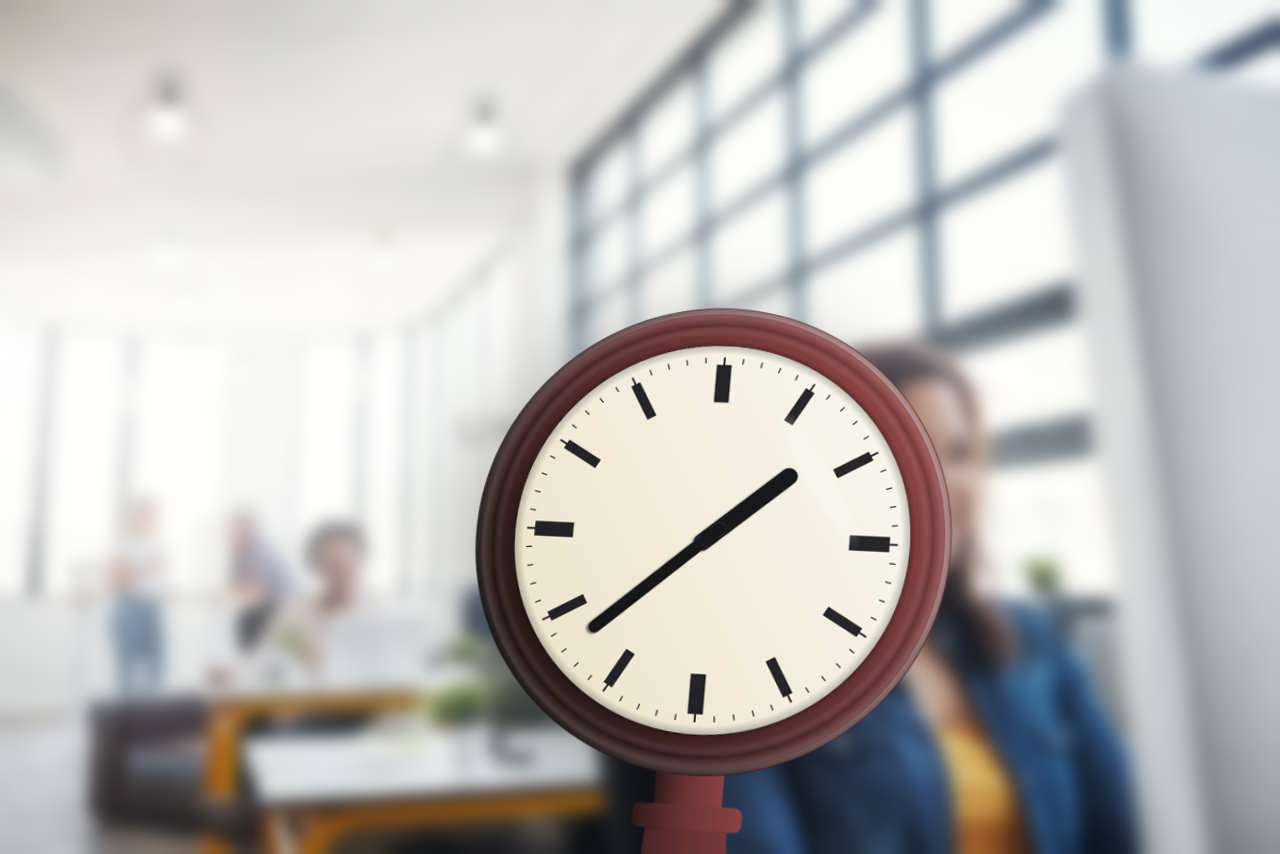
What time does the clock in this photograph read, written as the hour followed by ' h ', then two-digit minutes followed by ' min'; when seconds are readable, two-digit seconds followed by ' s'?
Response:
1 h 38 min
